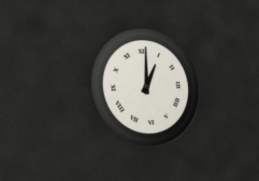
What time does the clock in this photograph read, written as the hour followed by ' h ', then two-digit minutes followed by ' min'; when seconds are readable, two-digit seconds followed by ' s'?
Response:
1 h 01 min
